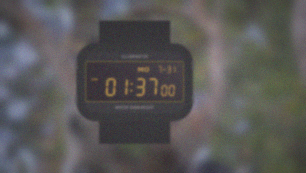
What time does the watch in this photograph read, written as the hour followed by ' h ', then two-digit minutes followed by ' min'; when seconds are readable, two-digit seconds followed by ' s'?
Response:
1 h 37 min 00 s
